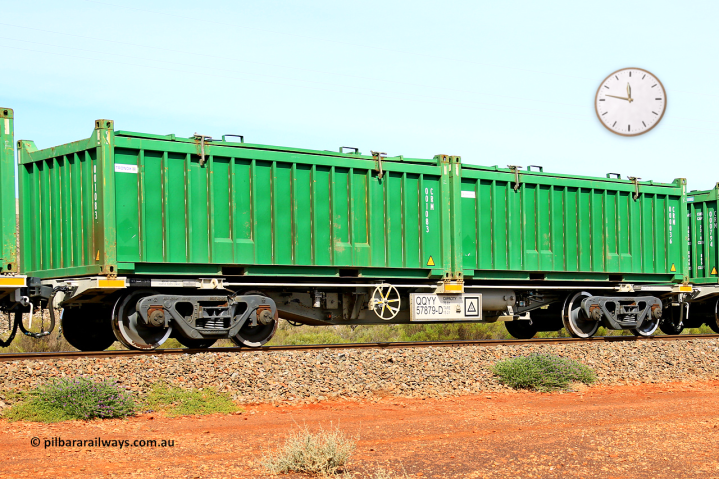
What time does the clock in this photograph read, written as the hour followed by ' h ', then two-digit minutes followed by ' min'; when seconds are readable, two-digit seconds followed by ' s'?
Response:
11 h 47 min
